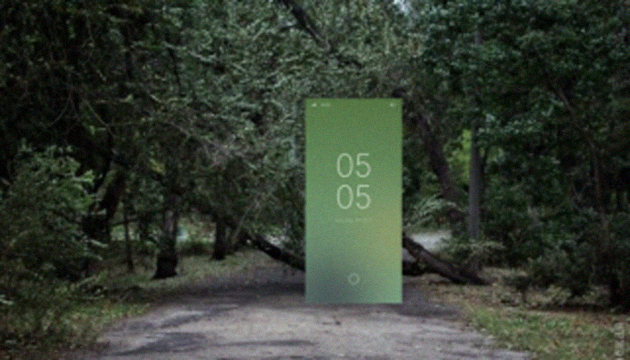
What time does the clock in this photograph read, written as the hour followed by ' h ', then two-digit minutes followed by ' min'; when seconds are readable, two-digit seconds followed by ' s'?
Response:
5 h 05 min
